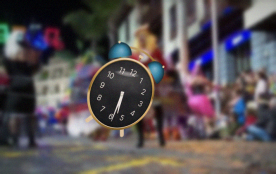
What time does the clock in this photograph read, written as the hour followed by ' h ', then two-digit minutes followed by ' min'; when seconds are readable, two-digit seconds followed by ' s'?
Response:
5 h 29 min
